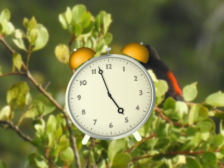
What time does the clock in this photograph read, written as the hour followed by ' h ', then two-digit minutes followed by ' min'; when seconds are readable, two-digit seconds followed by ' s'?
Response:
4 h 57 min
